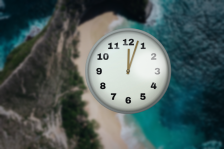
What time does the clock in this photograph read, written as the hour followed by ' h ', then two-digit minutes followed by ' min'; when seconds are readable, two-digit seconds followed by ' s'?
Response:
12 h 03 min
